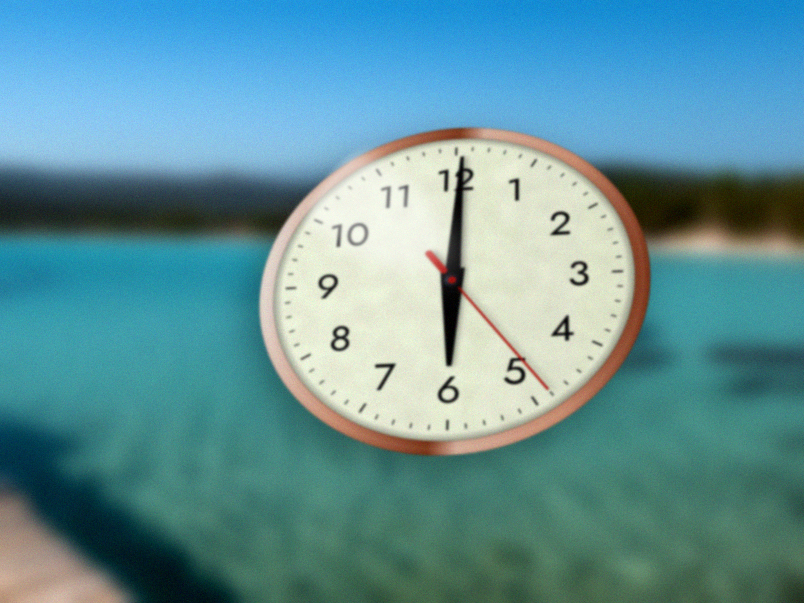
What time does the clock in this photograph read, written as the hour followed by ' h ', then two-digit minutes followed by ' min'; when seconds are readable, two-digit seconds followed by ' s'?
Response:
6 h 00 min 24 s
